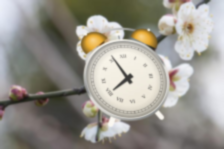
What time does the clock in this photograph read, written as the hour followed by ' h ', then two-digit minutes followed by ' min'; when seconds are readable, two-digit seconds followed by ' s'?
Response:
7 h 56 min
